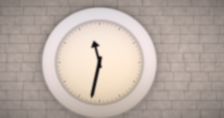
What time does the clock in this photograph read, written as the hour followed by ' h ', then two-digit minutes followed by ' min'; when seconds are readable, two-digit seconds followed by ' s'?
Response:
11 h 32 min
